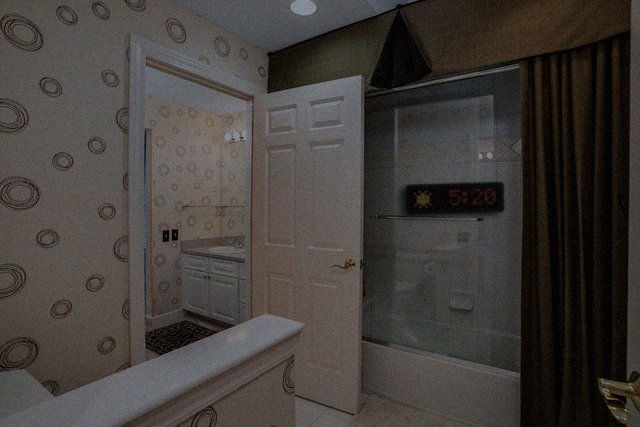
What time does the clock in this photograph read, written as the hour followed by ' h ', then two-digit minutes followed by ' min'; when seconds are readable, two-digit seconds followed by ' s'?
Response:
5 h 20 min
